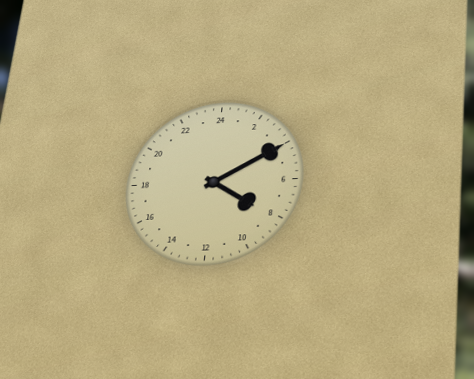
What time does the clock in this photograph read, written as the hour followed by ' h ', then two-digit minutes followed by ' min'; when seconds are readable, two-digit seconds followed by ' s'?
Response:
8 h 10 min
